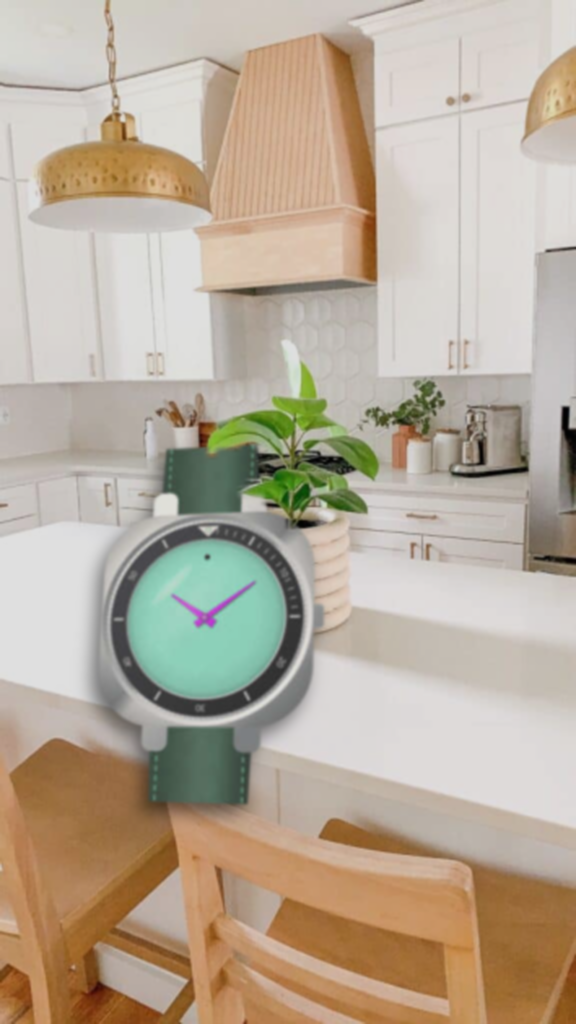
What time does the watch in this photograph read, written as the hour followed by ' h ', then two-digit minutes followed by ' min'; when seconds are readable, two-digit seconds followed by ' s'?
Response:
10 h 09 min
